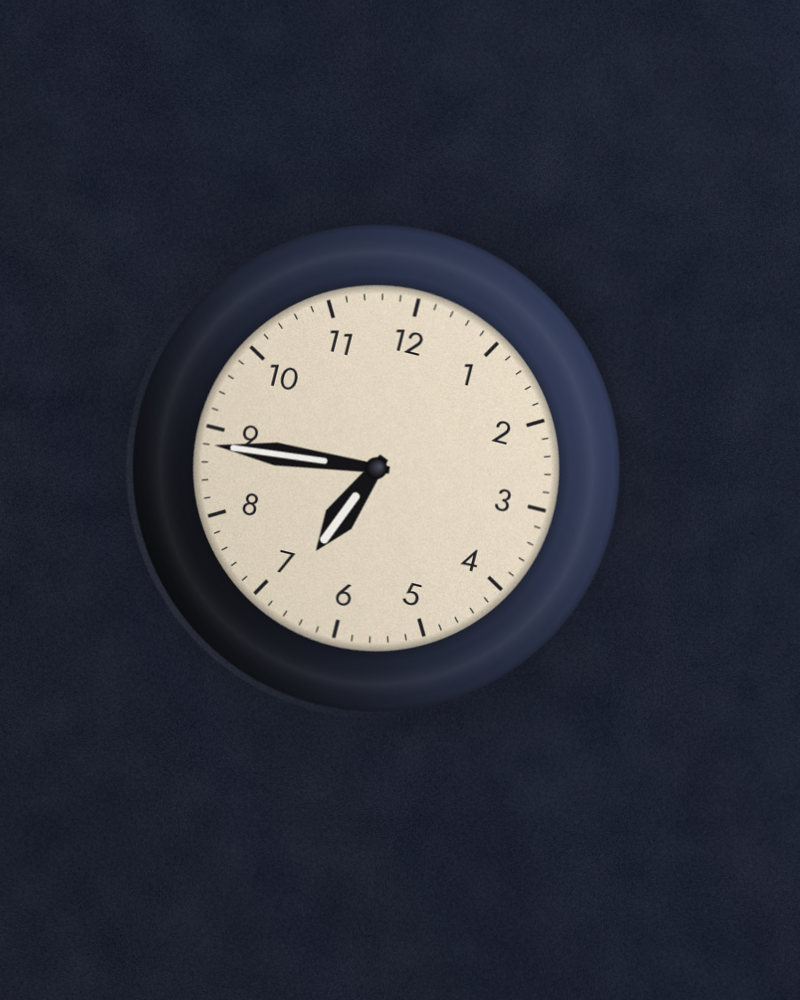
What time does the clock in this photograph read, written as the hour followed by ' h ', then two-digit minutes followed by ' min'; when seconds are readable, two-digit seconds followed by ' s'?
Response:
6 h 44 min
